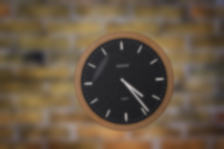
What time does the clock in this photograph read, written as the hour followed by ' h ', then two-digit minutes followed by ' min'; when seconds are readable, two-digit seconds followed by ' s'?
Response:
4 h 24 min
